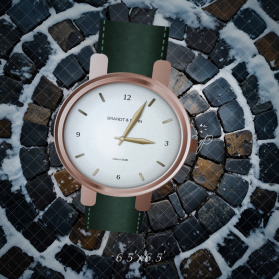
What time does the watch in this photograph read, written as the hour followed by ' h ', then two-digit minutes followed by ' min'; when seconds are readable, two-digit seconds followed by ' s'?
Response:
3 h 04 min
